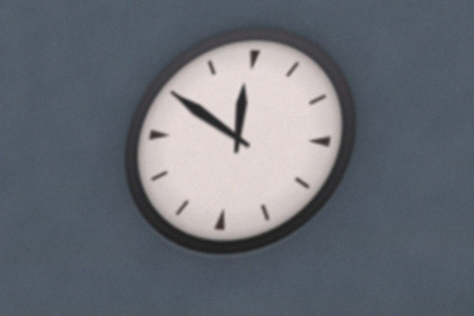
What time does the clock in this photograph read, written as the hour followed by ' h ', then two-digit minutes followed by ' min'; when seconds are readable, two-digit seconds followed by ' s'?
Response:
11 h 50 min
